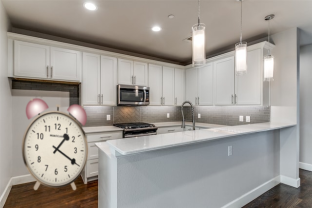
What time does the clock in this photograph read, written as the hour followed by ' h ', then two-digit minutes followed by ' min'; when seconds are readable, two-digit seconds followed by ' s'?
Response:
1 h 20 min
